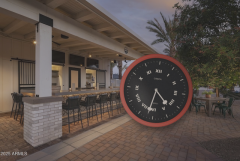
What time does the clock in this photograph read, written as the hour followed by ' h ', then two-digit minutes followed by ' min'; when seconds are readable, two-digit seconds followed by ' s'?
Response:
4 h 32 min
